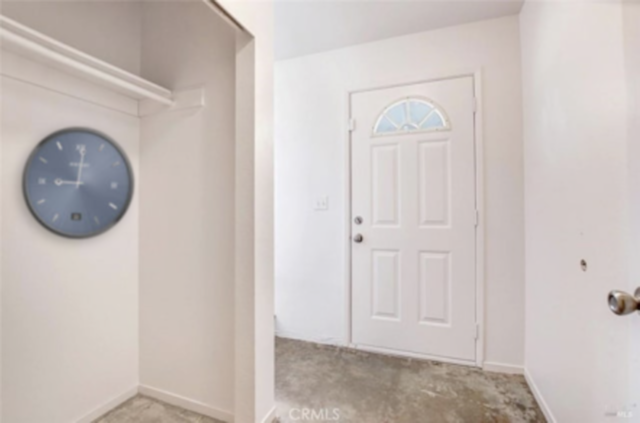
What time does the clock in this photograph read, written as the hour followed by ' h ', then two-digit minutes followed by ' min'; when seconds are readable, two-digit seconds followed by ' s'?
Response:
9 h 01 min
